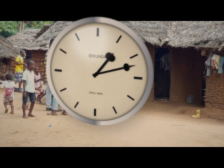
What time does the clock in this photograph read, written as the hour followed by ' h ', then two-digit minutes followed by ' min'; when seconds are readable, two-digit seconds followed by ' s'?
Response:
1 h 12 min
